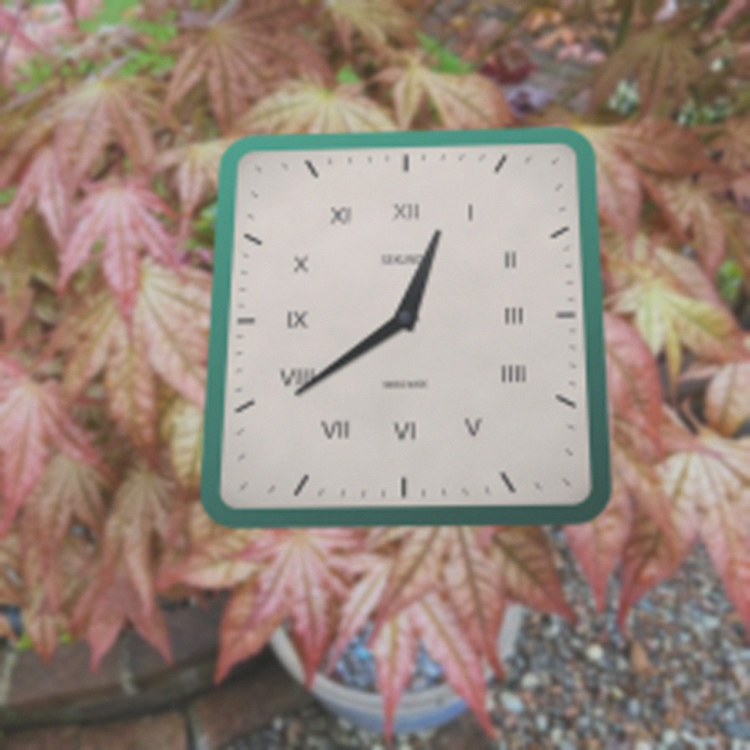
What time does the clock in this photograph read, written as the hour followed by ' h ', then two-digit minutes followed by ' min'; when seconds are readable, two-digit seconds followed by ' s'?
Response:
12 h 39 min
